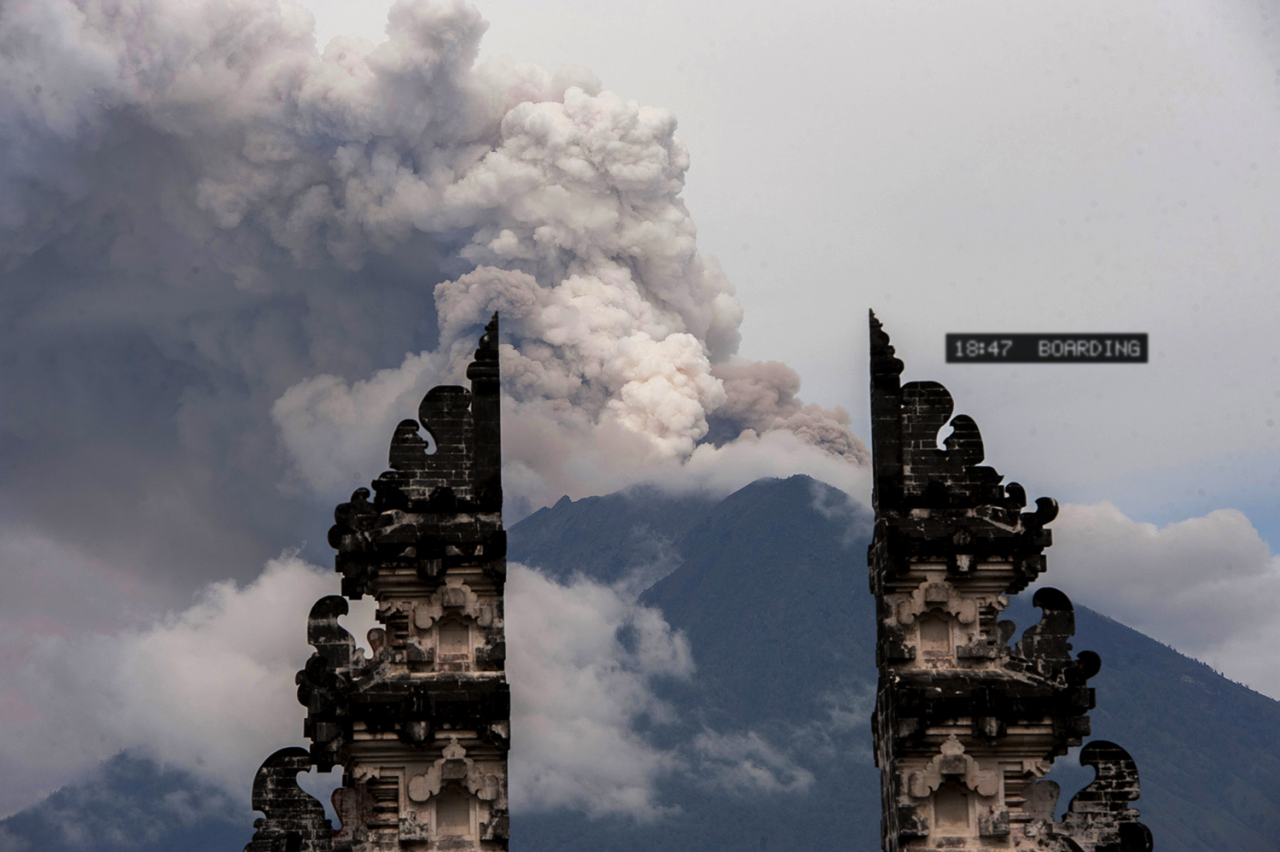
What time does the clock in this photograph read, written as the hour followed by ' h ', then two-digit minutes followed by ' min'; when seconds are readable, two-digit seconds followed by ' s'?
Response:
18 h 47 min
